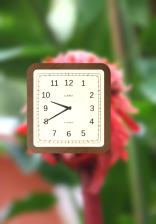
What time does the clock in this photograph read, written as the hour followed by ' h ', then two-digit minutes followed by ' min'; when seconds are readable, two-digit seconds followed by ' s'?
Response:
9 h 40 min
